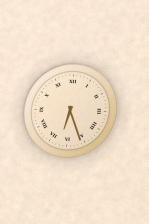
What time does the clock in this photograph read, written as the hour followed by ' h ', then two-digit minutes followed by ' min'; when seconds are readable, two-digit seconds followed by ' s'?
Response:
6 h 26 min
